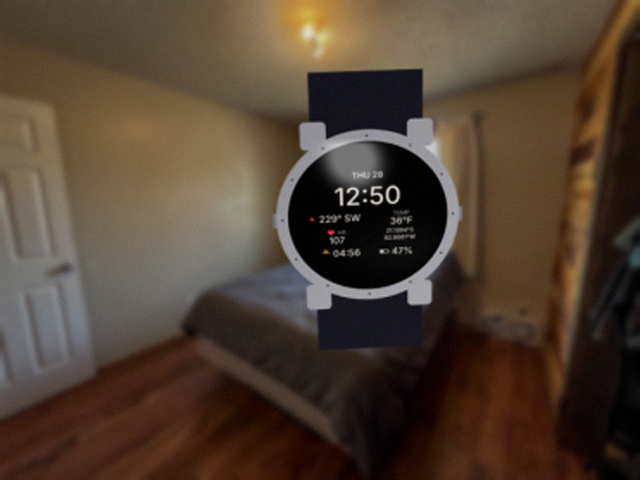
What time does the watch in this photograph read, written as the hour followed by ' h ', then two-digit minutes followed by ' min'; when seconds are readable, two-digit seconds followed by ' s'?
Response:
12 h 50 min
